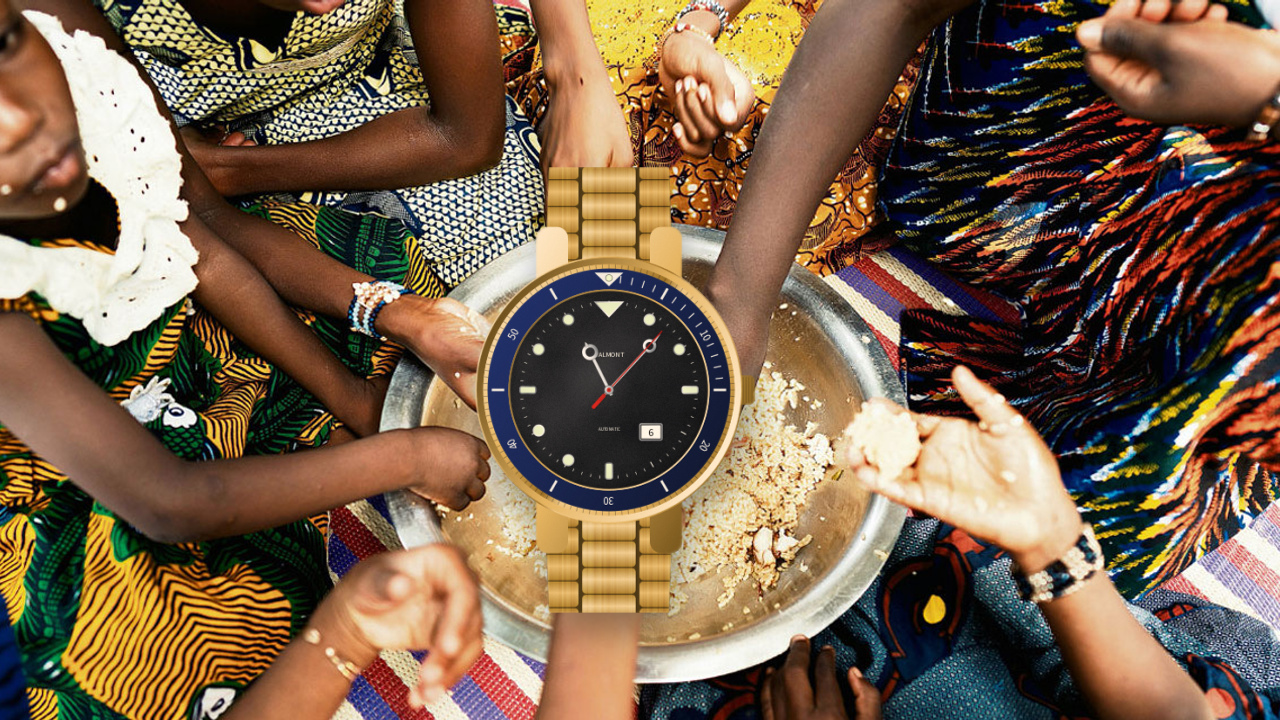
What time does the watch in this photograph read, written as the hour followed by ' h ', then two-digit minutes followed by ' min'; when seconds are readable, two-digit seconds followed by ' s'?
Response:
11 h 07 min 07 s
